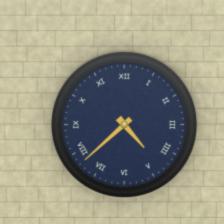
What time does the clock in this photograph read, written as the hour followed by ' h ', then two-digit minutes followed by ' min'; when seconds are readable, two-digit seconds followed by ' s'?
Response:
4 h 38 min
